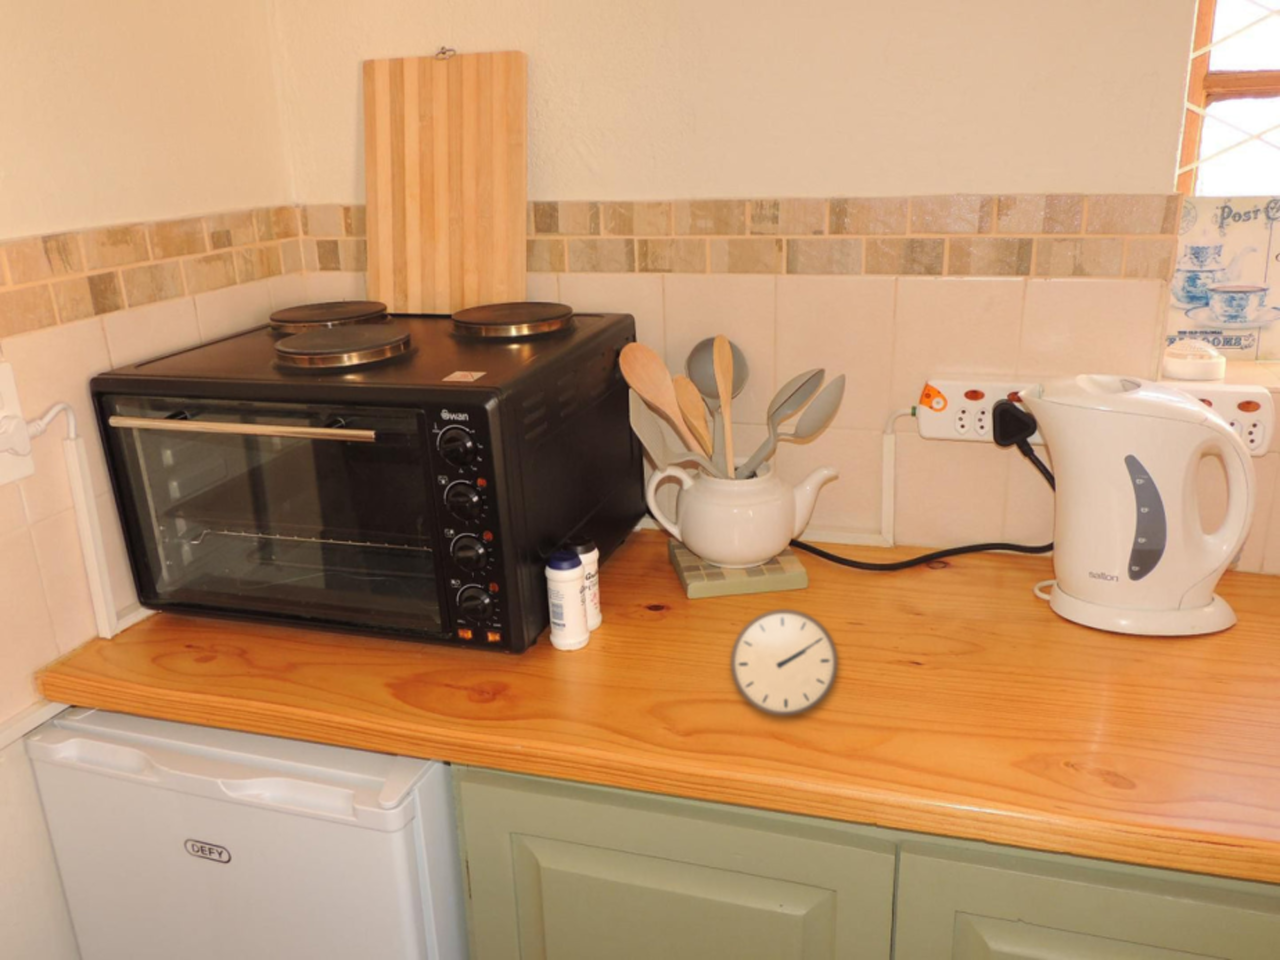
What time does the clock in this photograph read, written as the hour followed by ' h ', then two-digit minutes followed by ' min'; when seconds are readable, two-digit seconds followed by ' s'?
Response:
2 h 10 min
